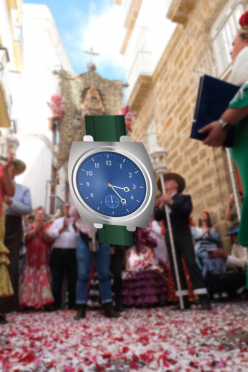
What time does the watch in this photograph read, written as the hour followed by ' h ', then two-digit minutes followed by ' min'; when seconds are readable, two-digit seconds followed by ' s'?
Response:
3 h 24 min
